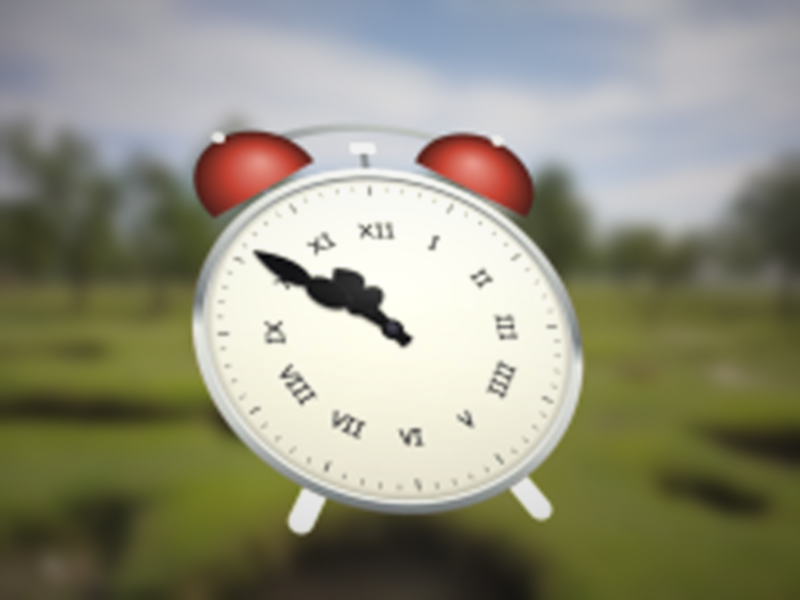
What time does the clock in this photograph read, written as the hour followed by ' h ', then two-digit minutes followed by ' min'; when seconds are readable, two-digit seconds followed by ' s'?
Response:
10 h 51 min
